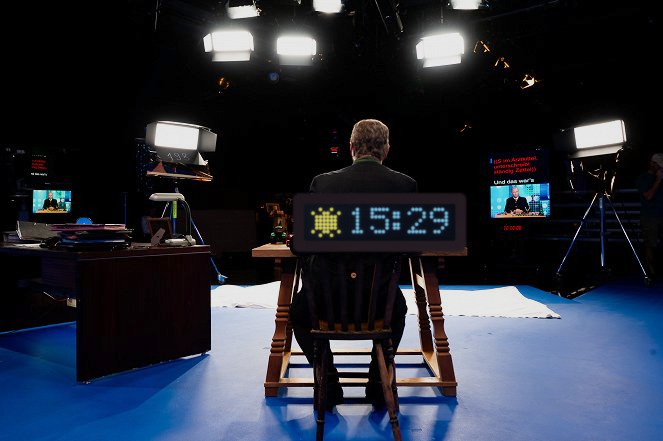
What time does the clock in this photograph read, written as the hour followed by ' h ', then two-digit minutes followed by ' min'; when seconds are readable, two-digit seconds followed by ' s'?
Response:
15 h 29 min
